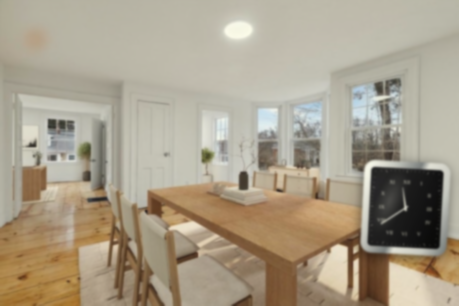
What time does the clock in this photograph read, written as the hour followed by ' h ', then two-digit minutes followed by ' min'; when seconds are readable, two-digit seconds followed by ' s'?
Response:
11 h 39 min
